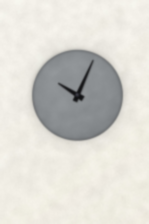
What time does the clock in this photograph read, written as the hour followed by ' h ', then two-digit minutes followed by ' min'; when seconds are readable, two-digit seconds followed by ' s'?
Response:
10 h 04 min
